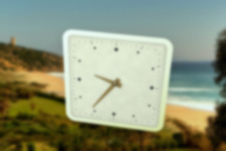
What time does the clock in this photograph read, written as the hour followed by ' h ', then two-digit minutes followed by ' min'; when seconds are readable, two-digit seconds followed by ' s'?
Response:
9 h 36 min
